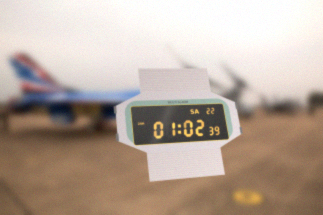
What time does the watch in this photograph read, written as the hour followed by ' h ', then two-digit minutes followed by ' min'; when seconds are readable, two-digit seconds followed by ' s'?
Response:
1 h 02 min
